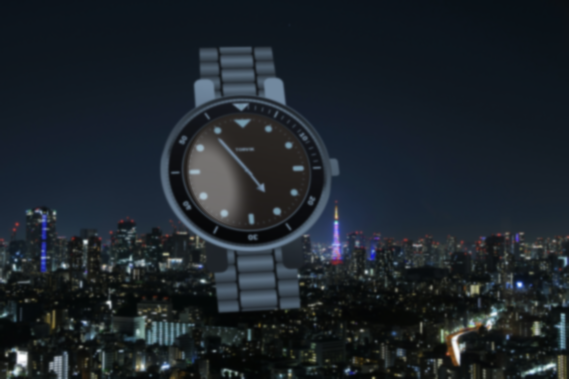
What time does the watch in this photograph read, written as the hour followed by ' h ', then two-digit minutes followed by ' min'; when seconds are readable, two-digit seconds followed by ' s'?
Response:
4 h 54 min
